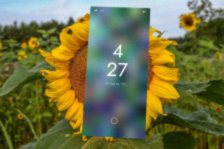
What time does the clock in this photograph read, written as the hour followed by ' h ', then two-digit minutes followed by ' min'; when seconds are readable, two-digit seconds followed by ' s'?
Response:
4 h 27 min
